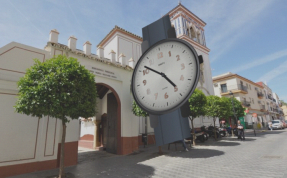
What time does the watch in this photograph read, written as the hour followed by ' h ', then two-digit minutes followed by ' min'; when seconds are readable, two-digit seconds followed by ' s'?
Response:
4 h 52 min
